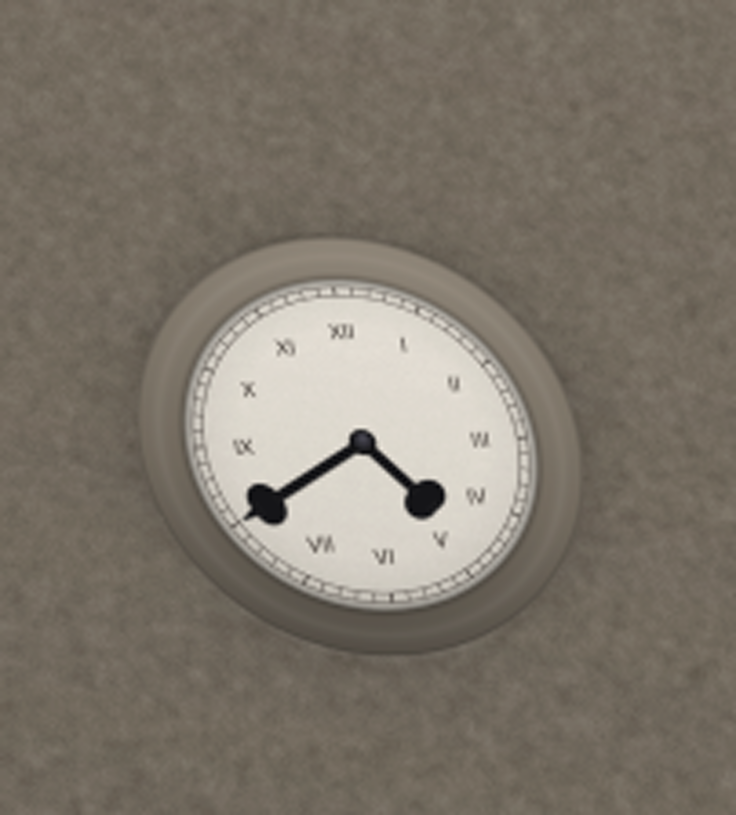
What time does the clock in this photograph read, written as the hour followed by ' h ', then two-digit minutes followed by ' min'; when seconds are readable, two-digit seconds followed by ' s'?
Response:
4 h 40 min
